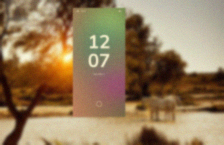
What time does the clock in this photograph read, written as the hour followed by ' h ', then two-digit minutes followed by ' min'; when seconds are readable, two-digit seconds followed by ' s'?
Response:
12 h 07 min
